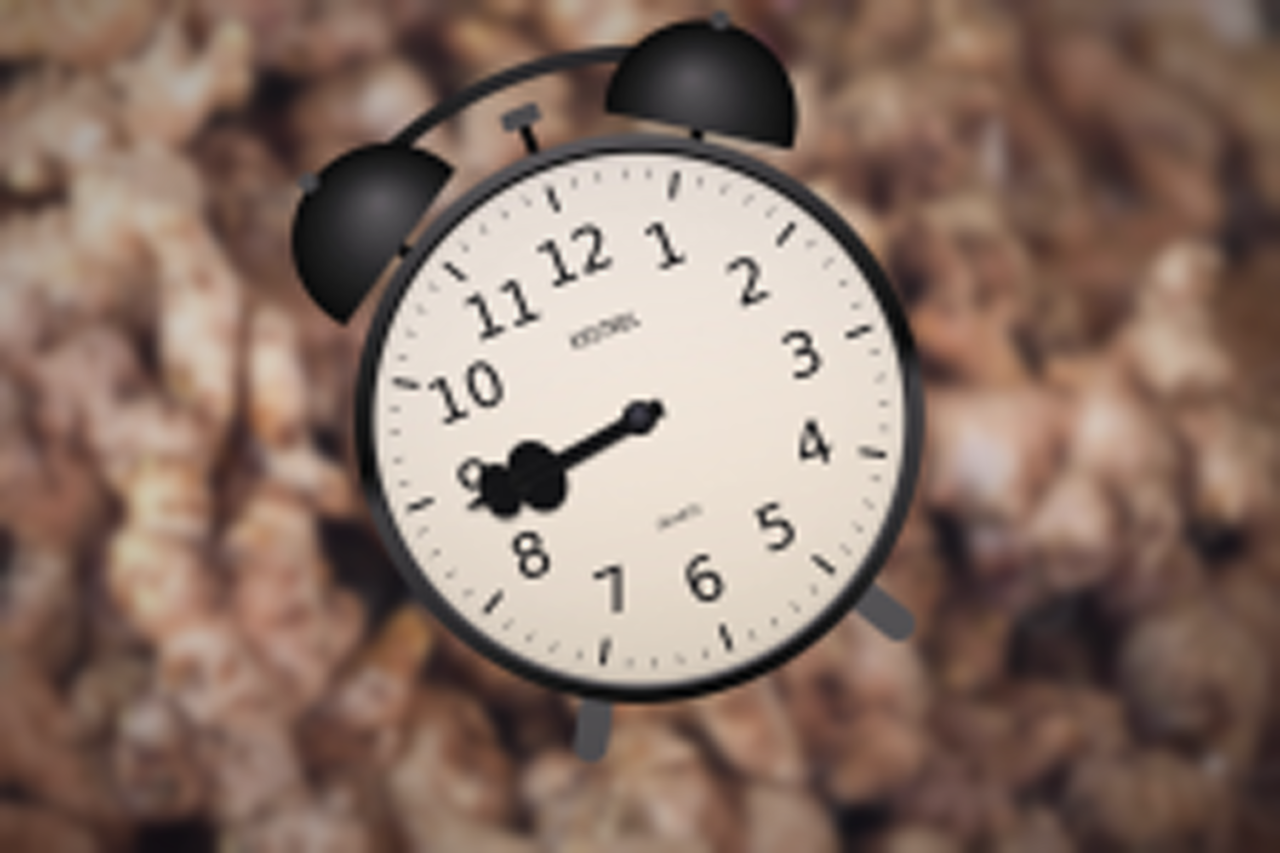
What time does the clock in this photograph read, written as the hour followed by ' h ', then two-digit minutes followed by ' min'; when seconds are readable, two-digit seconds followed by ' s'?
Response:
8 h 44 min
